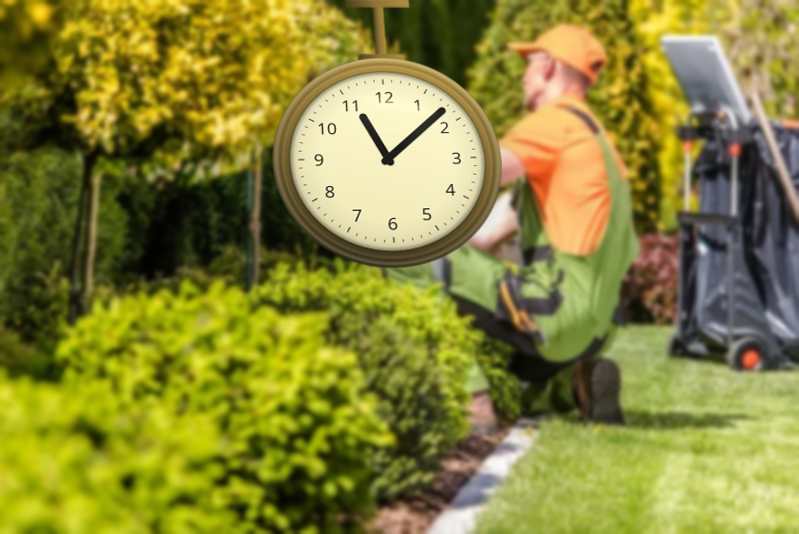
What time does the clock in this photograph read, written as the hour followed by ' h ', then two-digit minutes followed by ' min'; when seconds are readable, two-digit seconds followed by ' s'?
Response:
11 h 08 min
